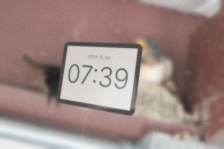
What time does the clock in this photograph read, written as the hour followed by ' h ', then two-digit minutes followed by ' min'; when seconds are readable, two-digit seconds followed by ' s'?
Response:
7 h 39 min
